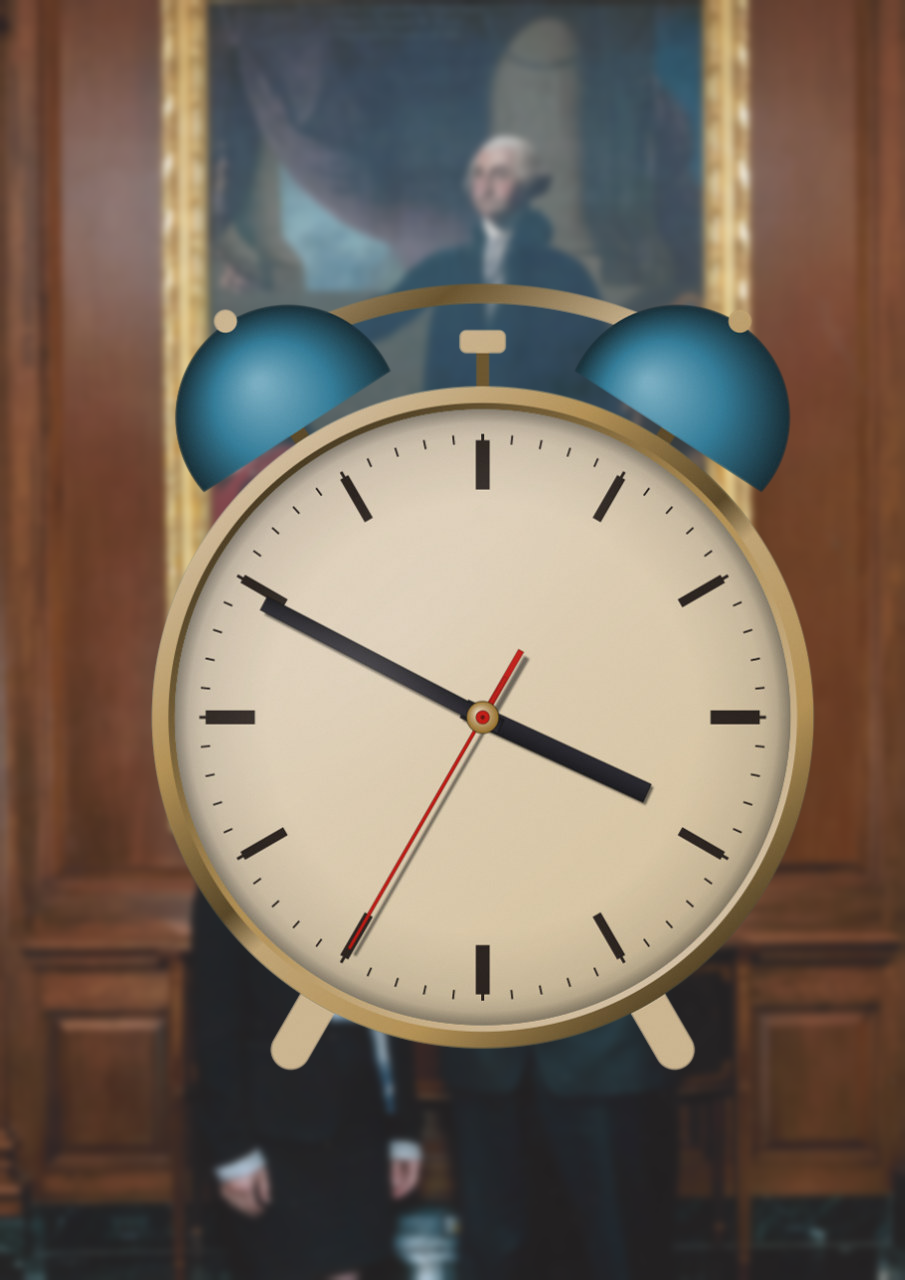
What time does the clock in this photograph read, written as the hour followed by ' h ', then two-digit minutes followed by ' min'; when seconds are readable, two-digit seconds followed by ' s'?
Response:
3 h 49 min 35 s
